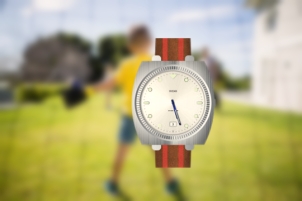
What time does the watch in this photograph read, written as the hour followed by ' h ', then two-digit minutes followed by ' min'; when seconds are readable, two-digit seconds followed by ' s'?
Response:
5 h 27 min
